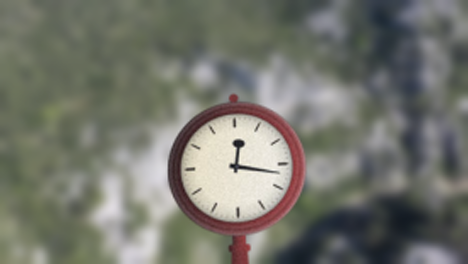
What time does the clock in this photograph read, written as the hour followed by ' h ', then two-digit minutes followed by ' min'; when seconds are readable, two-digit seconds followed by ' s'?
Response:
12 h 17 min
